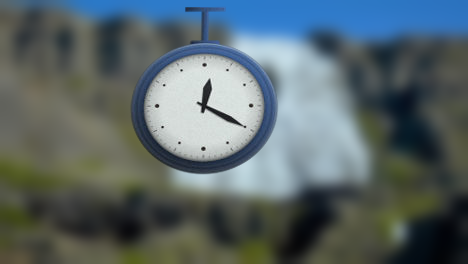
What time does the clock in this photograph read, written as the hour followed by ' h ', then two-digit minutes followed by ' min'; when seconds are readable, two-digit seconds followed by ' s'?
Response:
12 h 20 min
